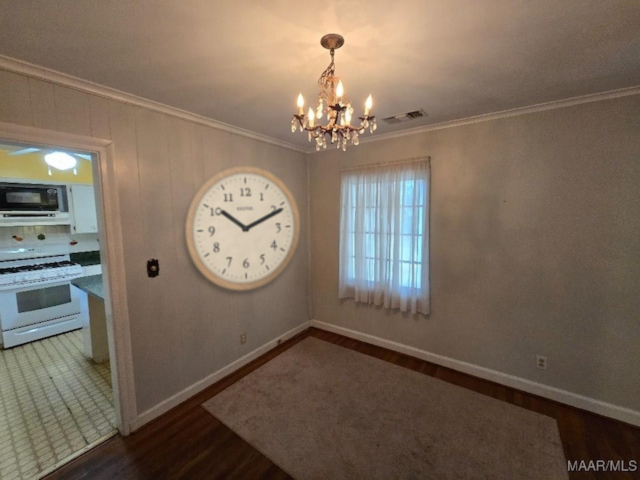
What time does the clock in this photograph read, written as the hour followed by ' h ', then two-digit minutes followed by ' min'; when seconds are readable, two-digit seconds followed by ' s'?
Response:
10 h 11 min
